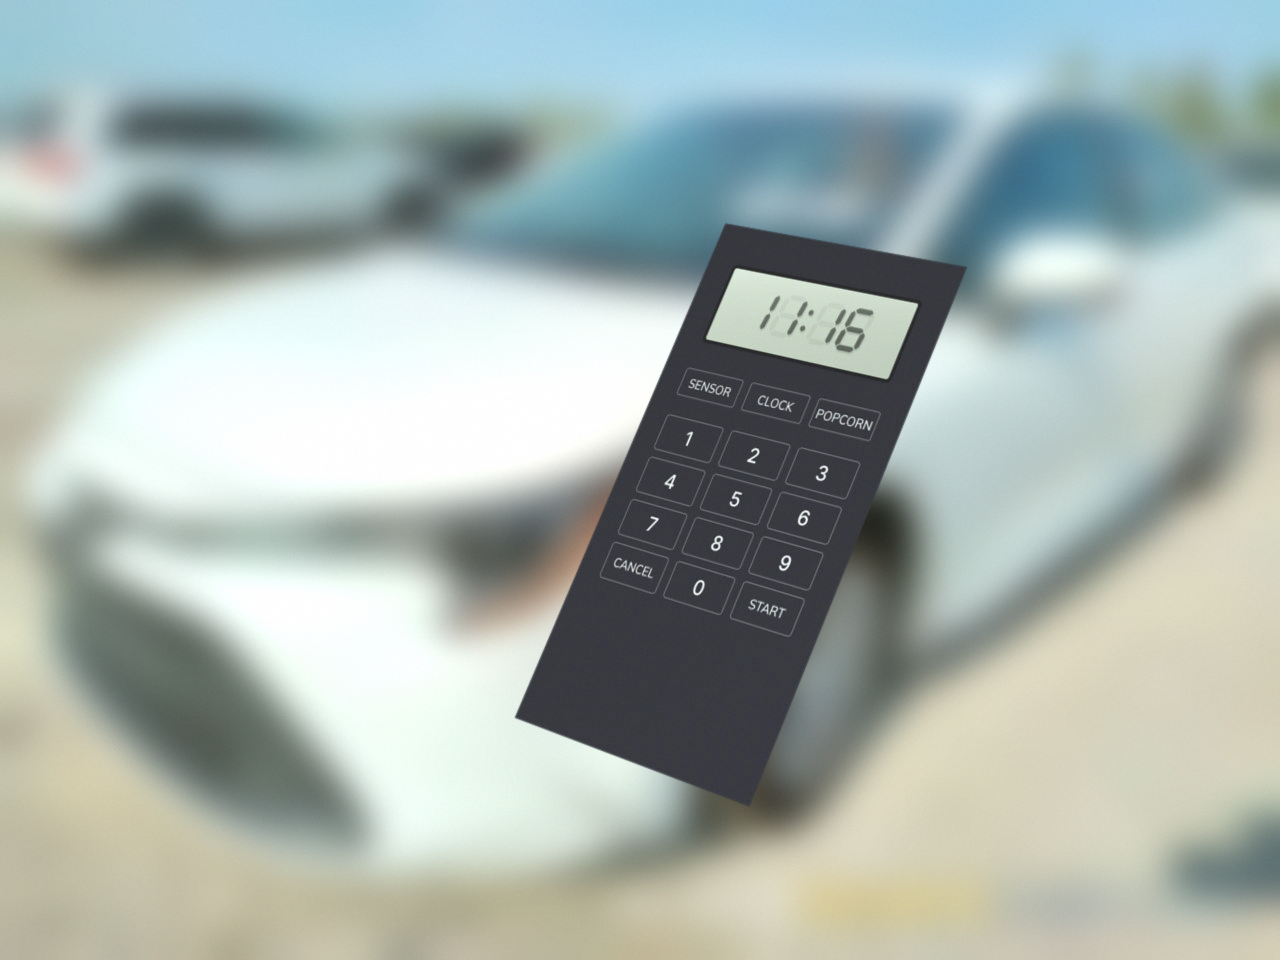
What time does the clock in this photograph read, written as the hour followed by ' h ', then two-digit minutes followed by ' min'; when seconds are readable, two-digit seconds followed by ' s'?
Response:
11 h 16 min
